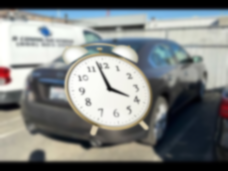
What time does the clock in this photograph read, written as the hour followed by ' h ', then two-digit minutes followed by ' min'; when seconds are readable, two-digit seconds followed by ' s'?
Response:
3 h 58 min
